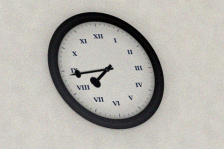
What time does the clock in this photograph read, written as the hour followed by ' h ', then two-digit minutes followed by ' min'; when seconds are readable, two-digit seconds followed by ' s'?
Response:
7 h 44 min
